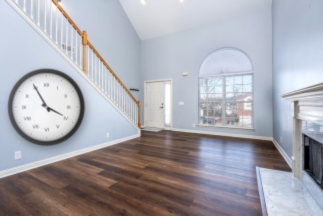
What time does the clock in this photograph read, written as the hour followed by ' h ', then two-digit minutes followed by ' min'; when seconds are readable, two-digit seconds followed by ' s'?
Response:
3 h 55 min
